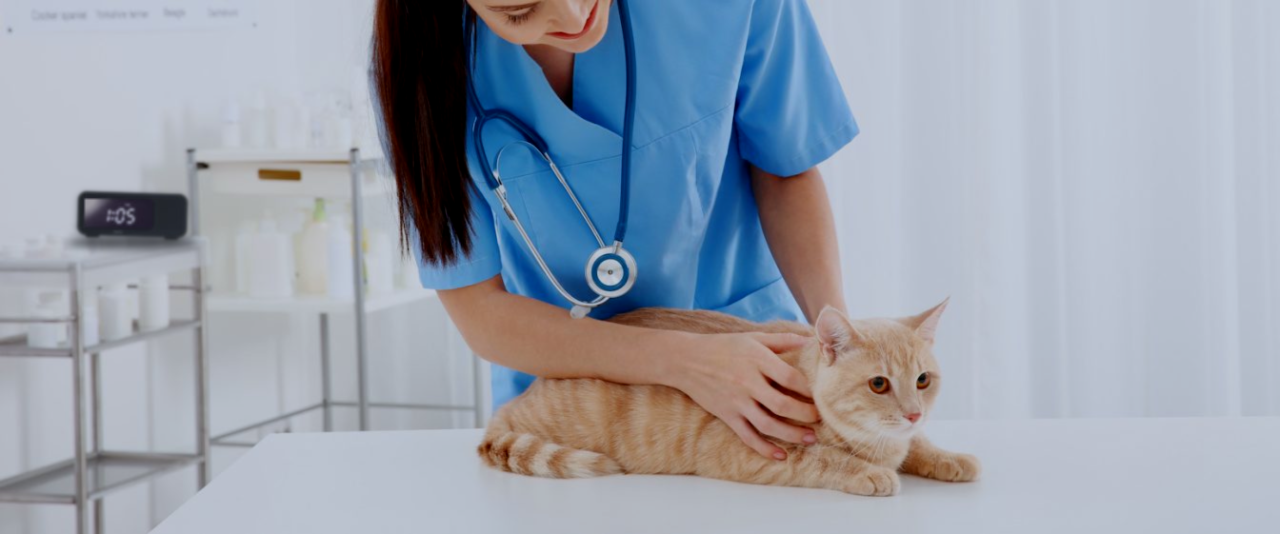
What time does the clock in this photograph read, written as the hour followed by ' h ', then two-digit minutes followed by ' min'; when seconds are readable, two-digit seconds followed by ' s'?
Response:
1 h 05 min
